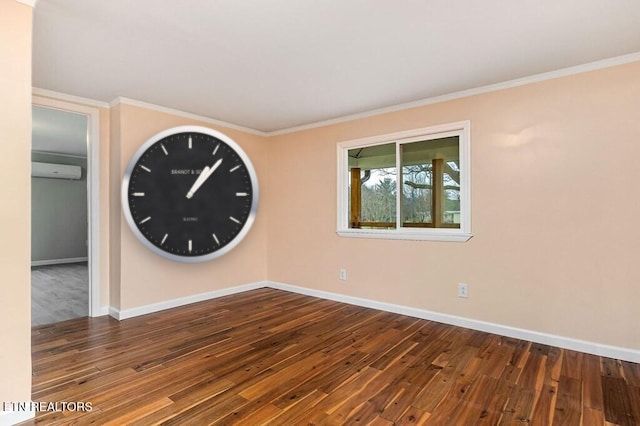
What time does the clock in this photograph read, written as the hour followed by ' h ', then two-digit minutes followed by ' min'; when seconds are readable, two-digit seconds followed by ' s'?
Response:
1 h 07 min
